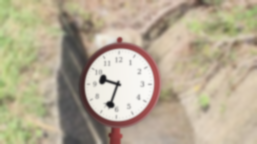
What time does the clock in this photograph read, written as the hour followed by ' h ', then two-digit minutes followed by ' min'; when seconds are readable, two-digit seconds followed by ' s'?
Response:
9 h 33 min
